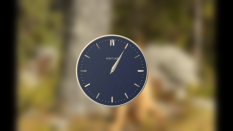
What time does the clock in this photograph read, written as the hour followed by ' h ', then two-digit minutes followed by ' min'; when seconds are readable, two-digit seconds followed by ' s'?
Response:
1 h 05 min
